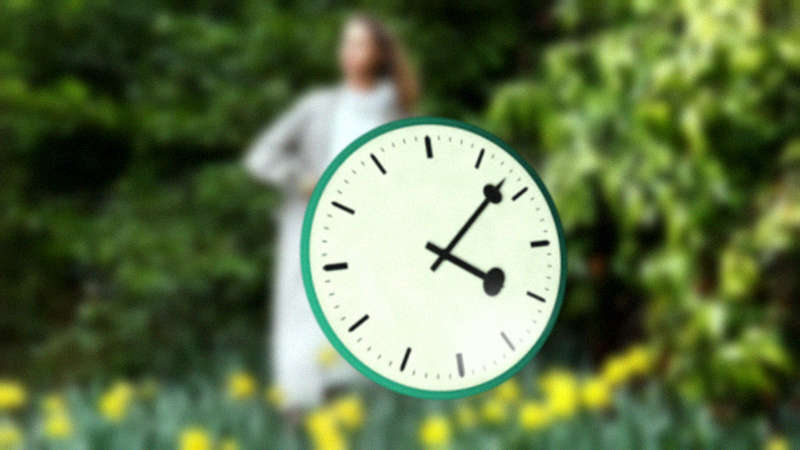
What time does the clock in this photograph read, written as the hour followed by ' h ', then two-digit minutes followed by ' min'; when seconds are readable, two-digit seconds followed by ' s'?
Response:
4 h 08 min
